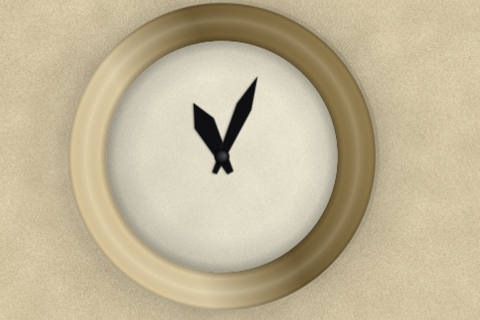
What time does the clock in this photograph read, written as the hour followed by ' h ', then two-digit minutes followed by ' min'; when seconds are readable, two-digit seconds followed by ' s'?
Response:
11 h 04 min
